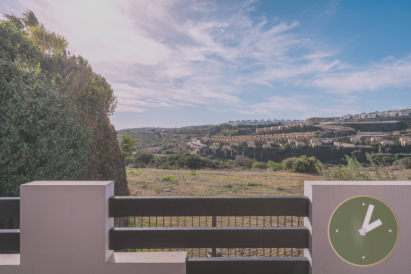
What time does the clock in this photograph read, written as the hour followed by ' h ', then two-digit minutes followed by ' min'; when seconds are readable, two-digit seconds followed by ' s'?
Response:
2 h 03 min
